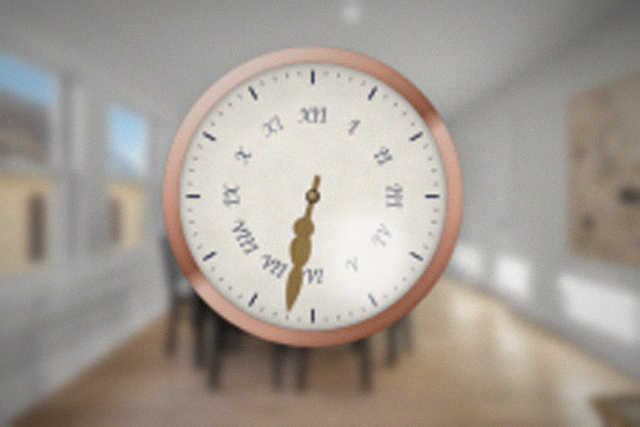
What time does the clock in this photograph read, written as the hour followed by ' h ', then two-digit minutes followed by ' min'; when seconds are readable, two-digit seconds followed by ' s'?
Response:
6 h 32 min
